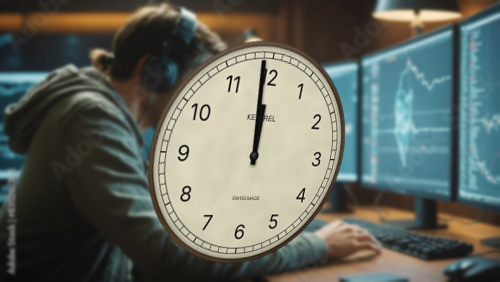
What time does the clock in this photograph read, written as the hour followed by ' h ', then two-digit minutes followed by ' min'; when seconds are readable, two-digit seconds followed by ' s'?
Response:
11 h 59 min
